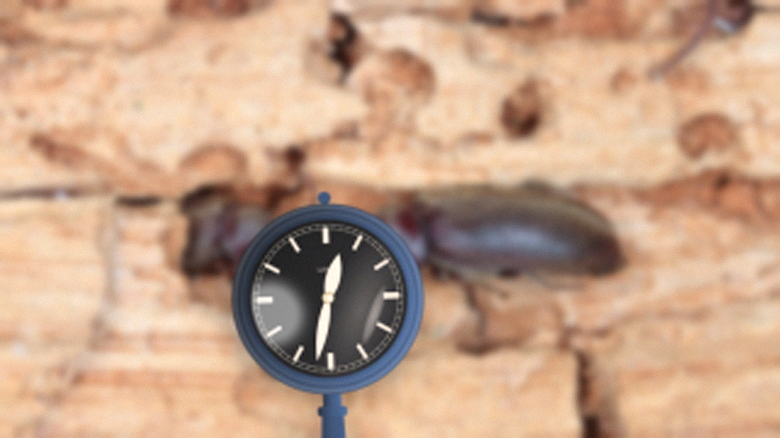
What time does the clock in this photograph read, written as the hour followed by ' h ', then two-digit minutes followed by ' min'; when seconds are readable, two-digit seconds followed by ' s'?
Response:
12 h 32 min
